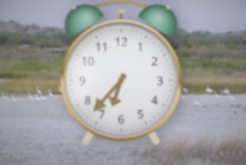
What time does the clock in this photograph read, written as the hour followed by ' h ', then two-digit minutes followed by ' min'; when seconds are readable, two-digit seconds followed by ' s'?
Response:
6 h 37 min
